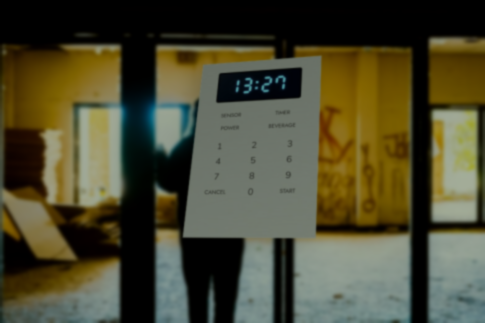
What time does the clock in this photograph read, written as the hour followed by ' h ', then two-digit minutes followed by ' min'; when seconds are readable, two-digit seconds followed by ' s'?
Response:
13 h 27 min
